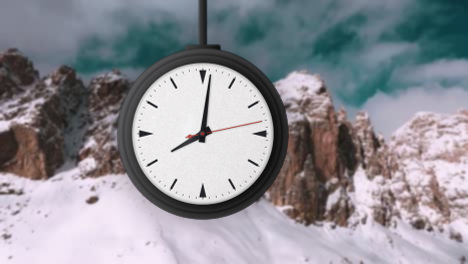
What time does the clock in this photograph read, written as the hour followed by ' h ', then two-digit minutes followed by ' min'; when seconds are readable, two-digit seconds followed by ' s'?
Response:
8 h 01 min 13 s
